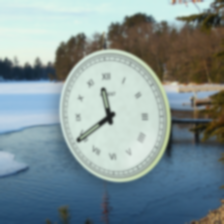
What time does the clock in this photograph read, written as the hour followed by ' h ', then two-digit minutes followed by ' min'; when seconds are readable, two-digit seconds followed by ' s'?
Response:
11 h 40 min
